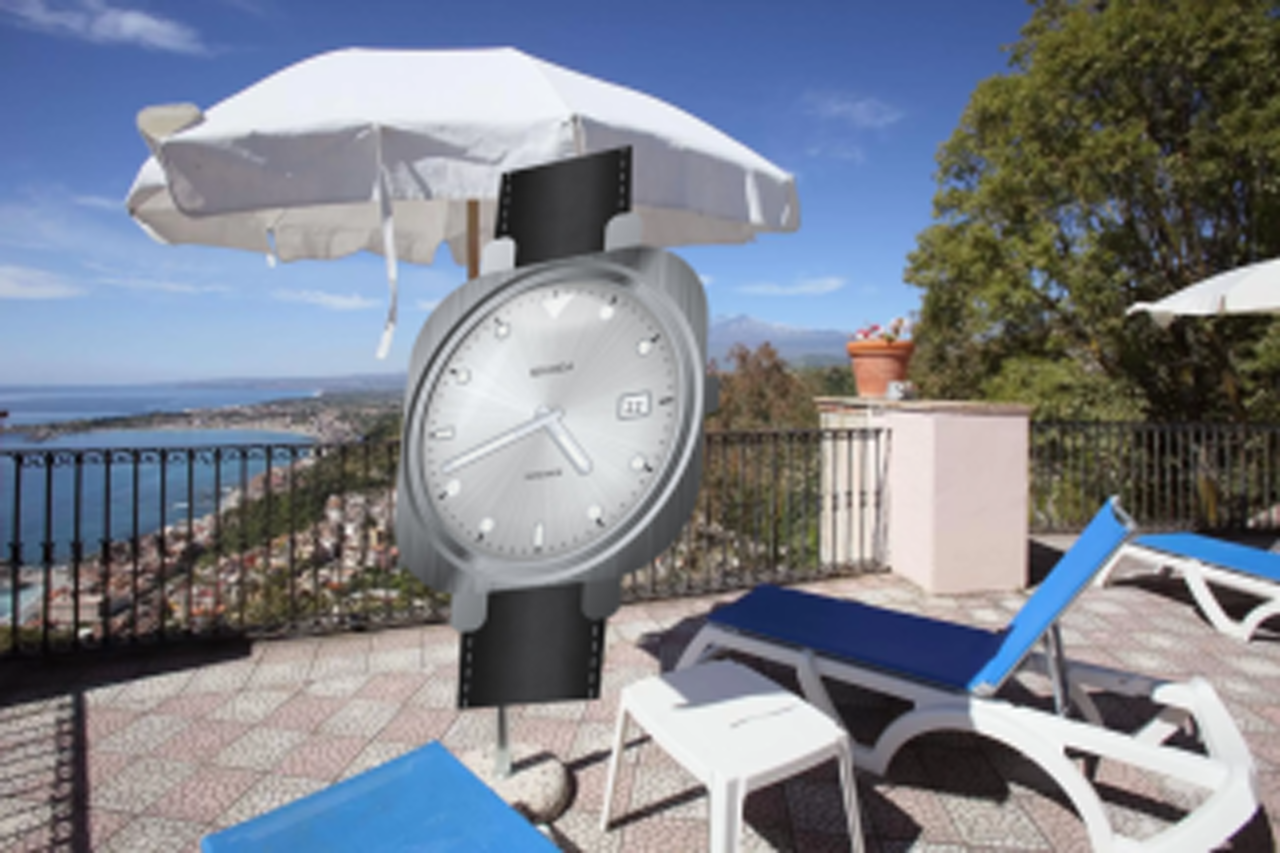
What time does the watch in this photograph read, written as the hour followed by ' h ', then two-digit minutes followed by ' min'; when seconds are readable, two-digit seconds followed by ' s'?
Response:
4 h 42 min
